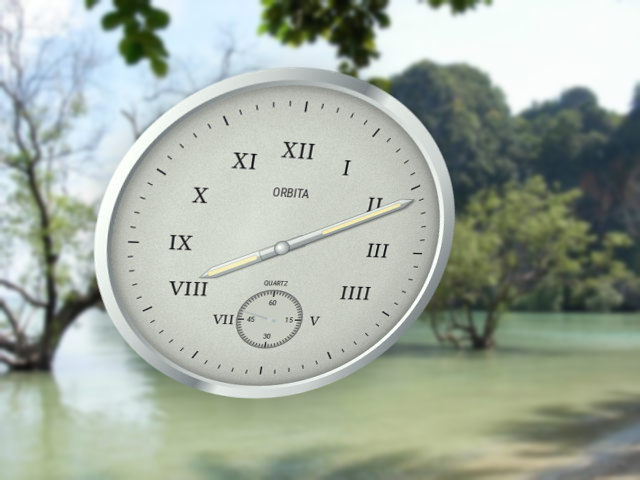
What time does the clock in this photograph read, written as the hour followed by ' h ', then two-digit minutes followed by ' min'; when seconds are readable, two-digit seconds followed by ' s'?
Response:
8 h 10 min 48 s
